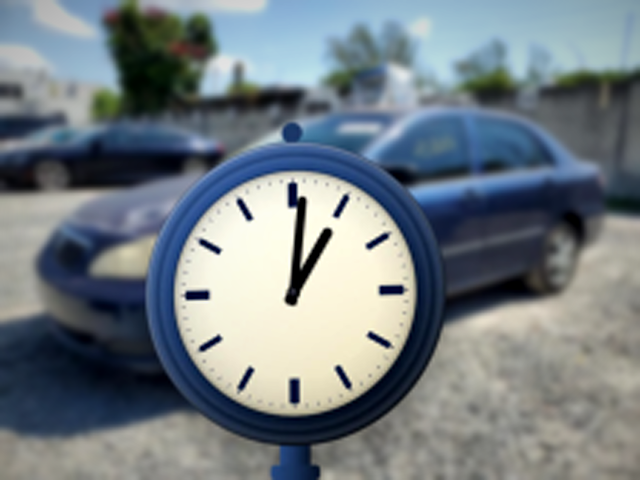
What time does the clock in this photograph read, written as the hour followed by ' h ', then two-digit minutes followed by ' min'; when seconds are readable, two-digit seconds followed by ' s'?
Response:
1 h 01 min
